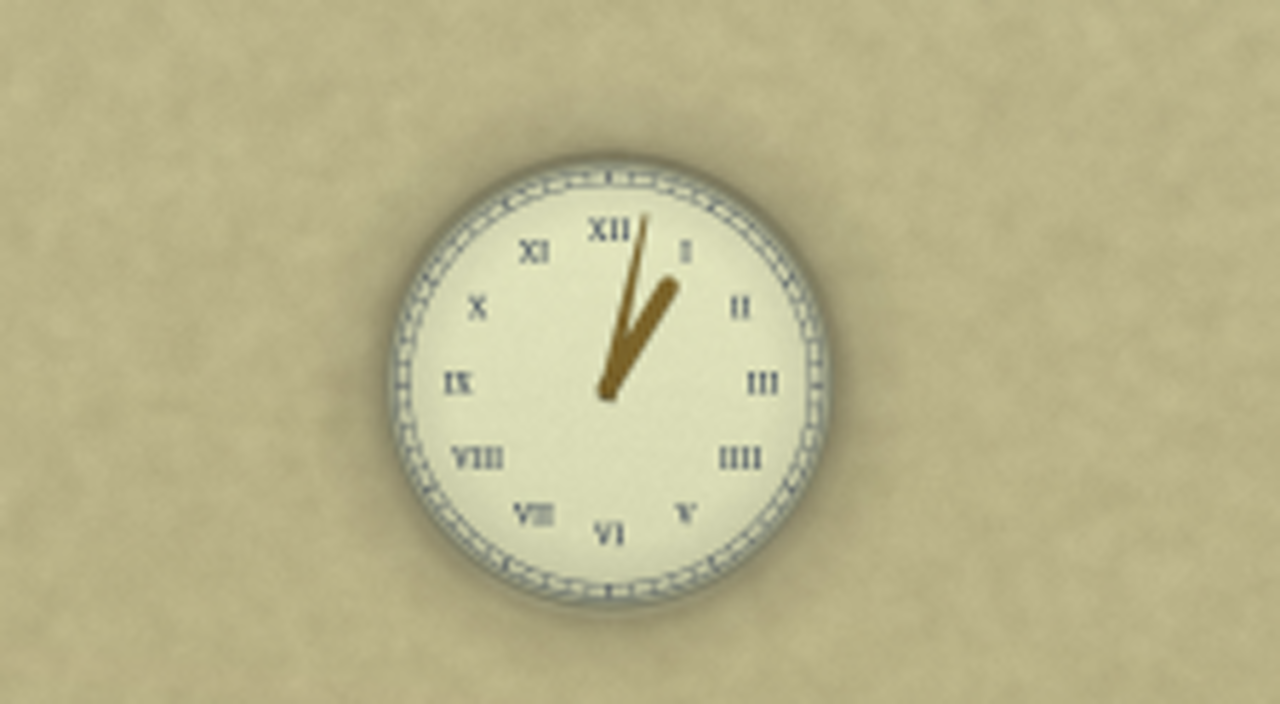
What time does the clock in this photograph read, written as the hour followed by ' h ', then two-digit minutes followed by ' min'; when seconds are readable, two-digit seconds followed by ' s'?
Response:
1 h 02 min
